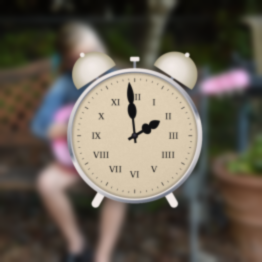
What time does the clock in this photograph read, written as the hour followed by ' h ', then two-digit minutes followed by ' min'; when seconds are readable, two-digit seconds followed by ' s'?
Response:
1 h 59 min
